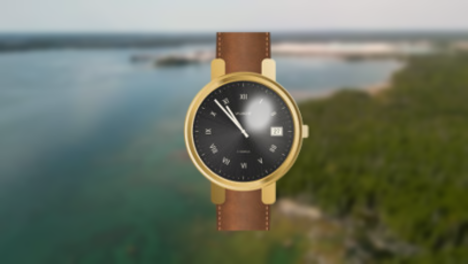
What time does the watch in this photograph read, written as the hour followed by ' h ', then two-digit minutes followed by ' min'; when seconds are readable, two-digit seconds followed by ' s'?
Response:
10 h 53 min
